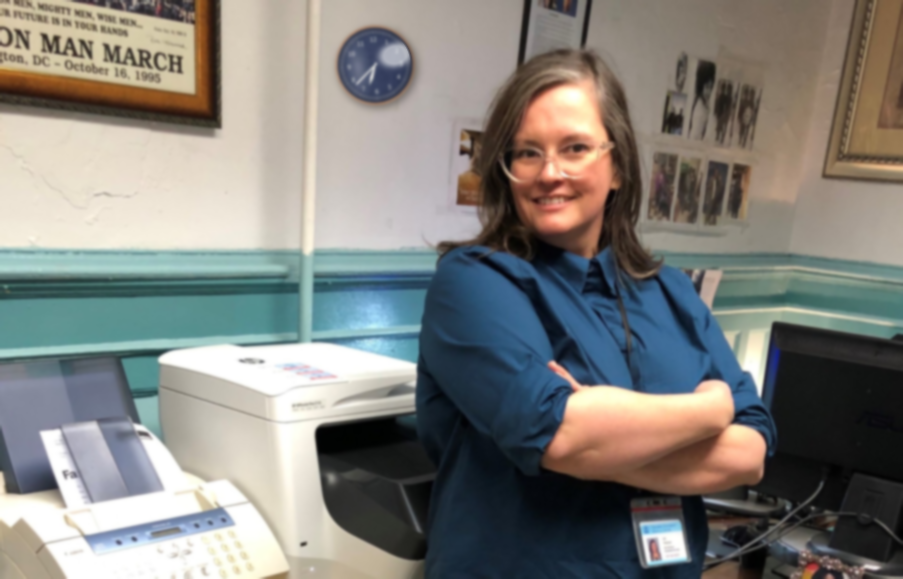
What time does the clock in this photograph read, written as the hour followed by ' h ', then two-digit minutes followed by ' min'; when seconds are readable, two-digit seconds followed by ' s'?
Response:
6 h 38 min
